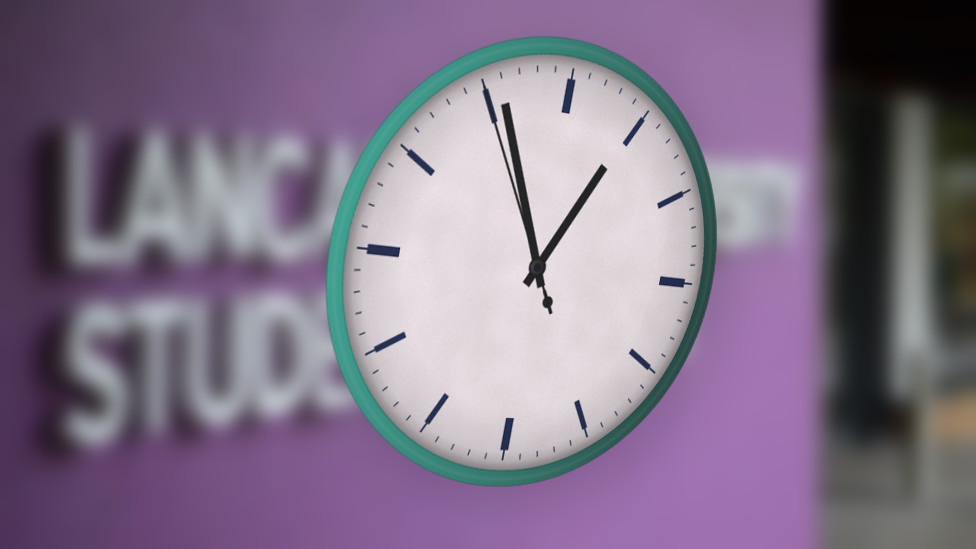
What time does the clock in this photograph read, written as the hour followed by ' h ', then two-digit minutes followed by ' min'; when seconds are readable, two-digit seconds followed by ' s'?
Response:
12 h 55 min 55 s
